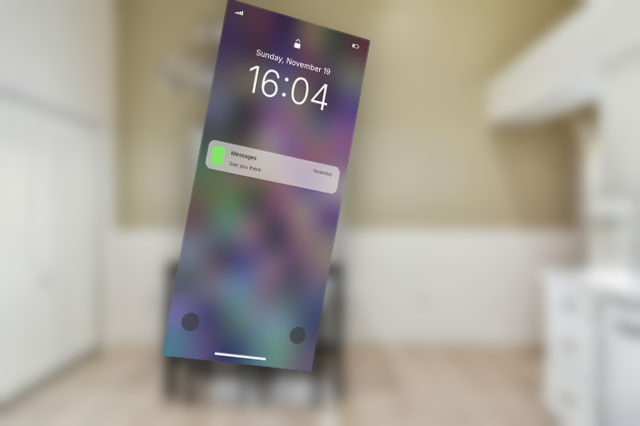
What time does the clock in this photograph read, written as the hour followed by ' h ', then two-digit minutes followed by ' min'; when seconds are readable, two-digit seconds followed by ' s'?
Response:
16 h 04 min
